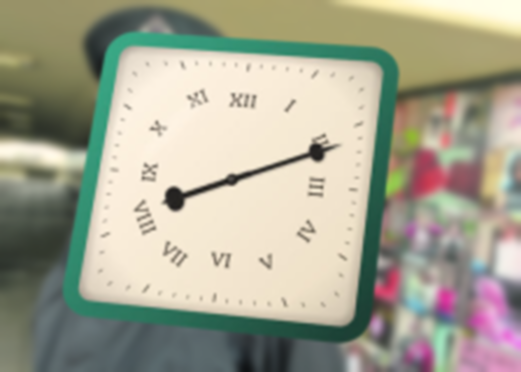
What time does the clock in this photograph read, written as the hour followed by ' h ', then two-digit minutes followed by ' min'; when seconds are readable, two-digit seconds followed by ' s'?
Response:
8 h 11 min
